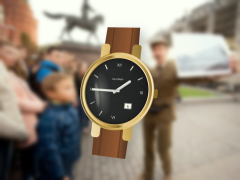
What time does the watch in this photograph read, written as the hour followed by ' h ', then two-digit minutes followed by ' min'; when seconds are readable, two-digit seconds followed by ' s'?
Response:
1 h 45 min
